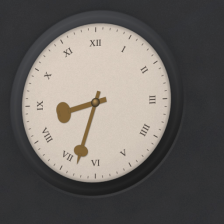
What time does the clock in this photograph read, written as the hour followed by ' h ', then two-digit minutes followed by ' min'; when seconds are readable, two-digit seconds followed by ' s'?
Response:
8 h 33 min
